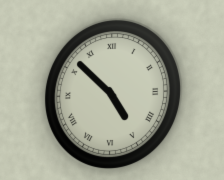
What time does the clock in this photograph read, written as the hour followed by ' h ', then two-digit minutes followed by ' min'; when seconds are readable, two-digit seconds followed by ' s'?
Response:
4 h 52 min
